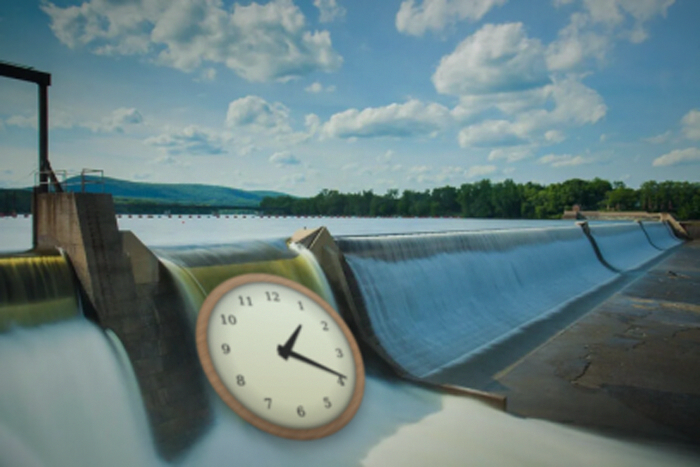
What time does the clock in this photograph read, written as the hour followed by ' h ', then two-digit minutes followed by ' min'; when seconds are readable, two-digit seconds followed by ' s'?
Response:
1 h 19 min
